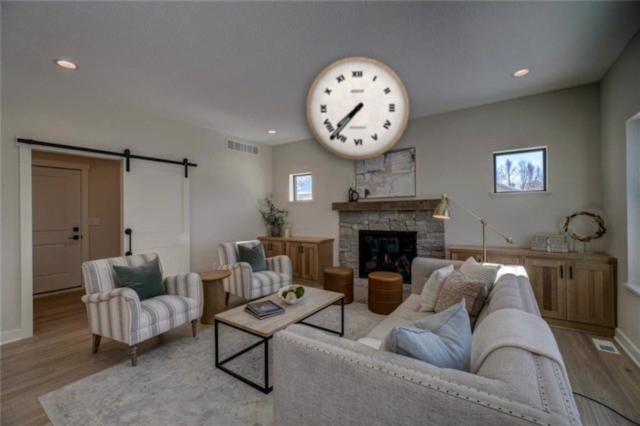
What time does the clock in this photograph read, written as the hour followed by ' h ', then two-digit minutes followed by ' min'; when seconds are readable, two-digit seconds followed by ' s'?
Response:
7 h 37 min
